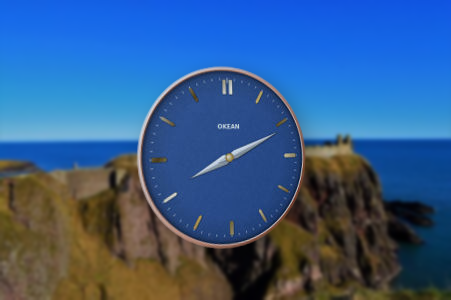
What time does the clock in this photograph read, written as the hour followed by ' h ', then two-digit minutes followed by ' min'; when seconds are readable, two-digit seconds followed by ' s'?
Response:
8 h 11 min
